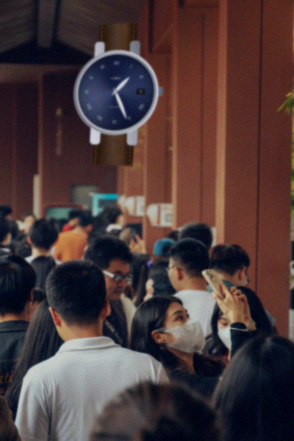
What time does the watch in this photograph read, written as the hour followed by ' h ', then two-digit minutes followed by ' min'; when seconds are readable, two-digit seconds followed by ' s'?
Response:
1 h 26 min
